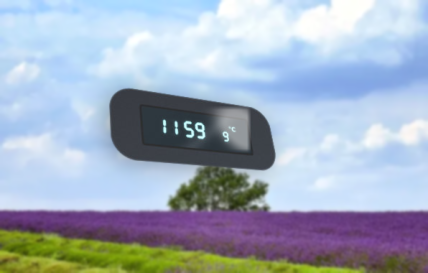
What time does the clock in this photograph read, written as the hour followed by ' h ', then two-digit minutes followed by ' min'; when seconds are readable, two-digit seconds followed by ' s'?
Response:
11 h 59 min
